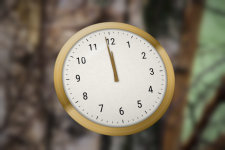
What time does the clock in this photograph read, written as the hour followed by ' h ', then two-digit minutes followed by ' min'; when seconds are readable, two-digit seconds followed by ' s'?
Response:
11 h 59 min
